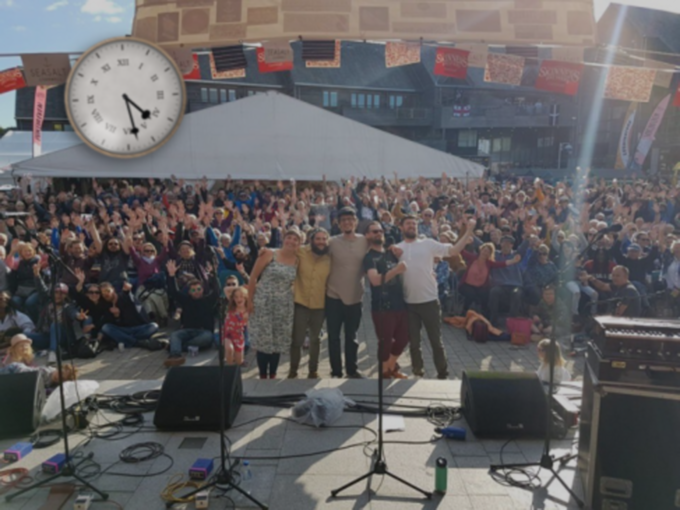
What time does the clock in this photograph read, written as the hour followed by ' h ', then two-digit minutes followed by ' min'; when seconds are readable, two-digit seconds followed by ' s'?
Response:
4 h 28 min
